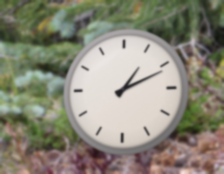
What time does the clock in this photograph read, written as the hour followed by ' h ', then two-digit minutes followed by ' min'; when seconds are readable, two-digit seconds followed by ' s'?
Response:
1 h 11 min
